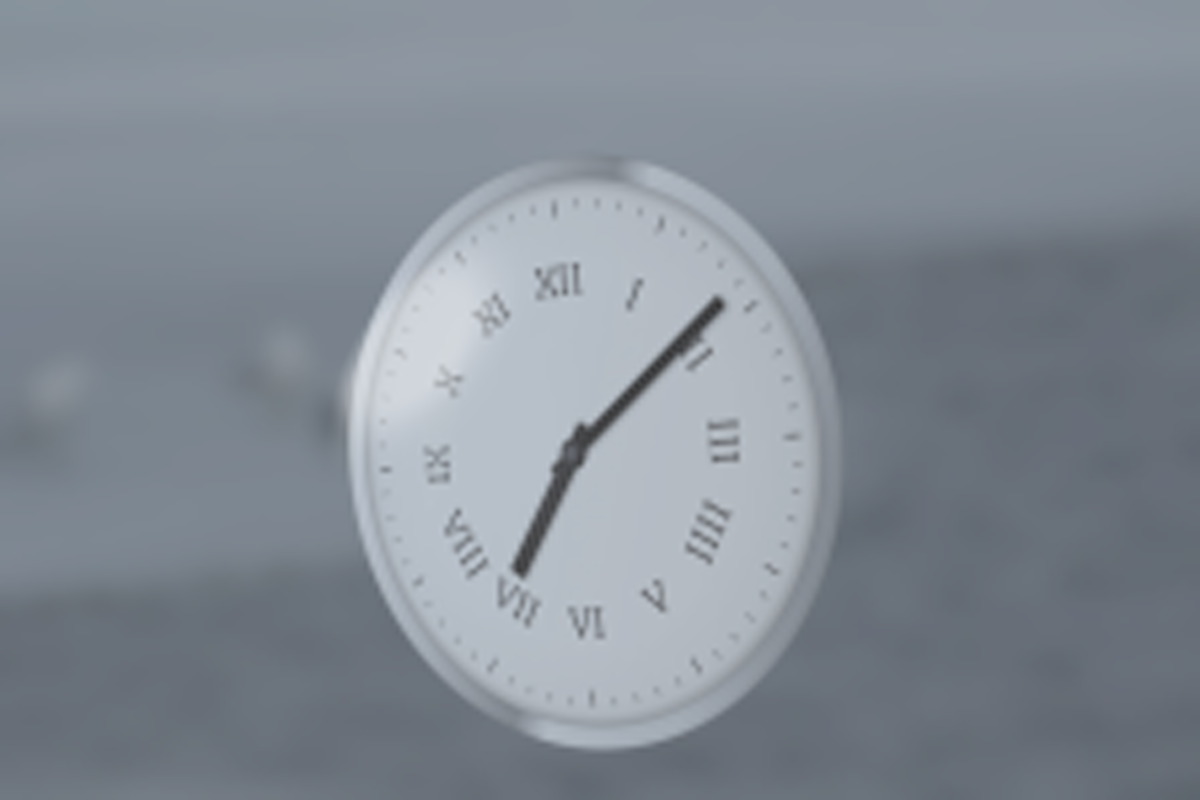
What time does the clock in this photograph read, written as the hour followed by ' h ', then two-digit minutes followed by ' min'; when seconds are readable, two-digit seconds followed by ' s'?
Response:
7 h 09 min
